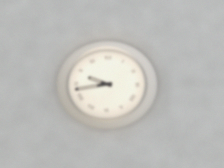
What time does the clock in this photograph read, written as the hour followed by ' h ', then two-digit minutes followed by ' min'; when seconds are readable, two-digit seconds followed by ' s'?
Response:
9 h 43 min
